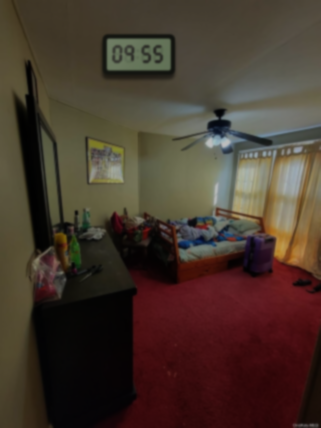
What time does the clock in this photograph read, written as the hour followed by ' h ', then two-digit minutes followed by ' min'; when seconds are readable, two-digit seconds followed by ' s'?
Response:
9 h 55 min
